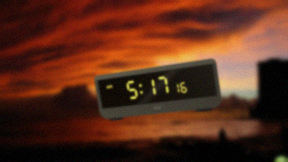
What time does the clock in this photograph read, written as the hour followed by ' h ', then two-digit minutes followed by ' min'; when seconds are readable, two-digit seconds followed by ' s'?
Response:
5 h 17 min
